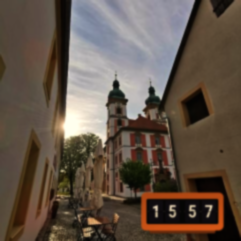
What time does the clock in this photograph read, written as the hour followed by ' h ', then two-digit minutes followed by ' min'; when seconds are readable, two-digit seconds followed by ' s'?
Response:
15 h 57 min
